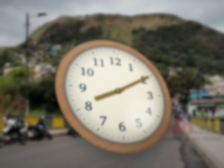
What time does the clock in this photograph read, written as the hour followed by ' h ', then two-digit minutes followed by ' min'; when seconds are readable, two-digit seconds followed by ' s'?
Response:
8 h 10 min
